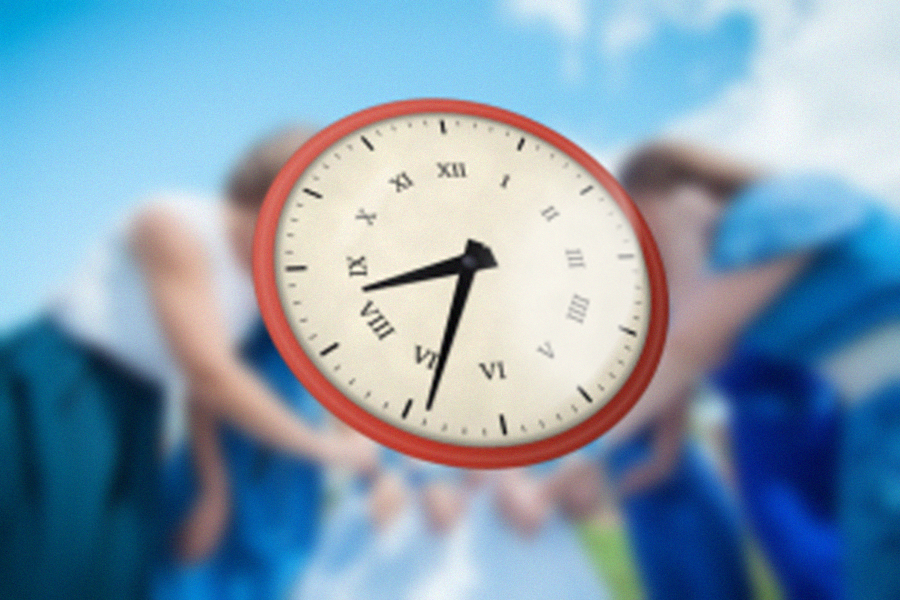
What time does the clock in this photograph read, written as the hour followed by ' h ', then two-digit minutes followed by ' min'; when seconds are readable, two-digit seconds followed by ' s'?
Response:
8 h 34 min
